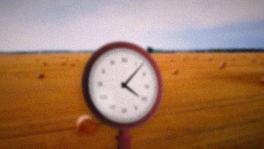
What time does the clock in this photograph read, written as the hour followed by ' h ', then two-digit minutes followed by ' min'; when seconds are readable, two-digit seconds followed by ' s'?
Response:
4 h 07 min
